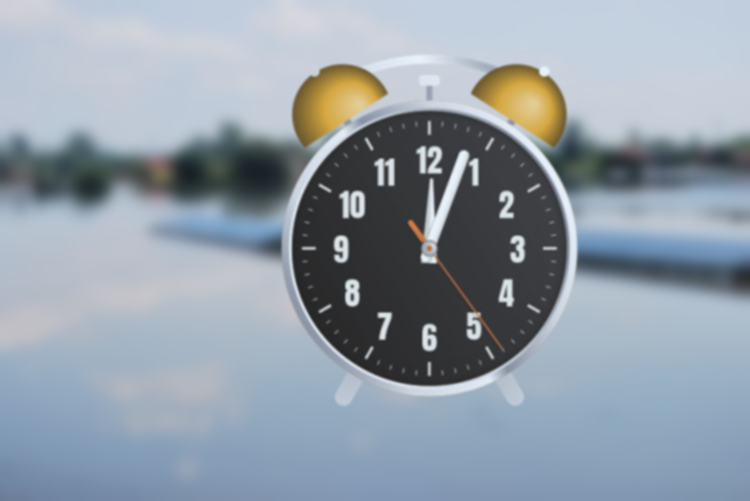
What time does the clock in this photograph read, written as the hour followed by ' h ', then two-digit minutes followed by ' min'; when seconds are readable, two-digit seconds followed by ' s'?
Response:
12 h 03 min 24 s
